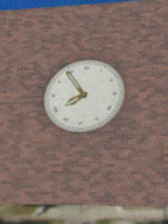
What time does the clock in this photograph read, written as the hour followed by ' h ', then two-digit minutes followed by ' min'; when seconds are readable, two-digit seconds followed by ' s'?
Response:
7 h 54 min
